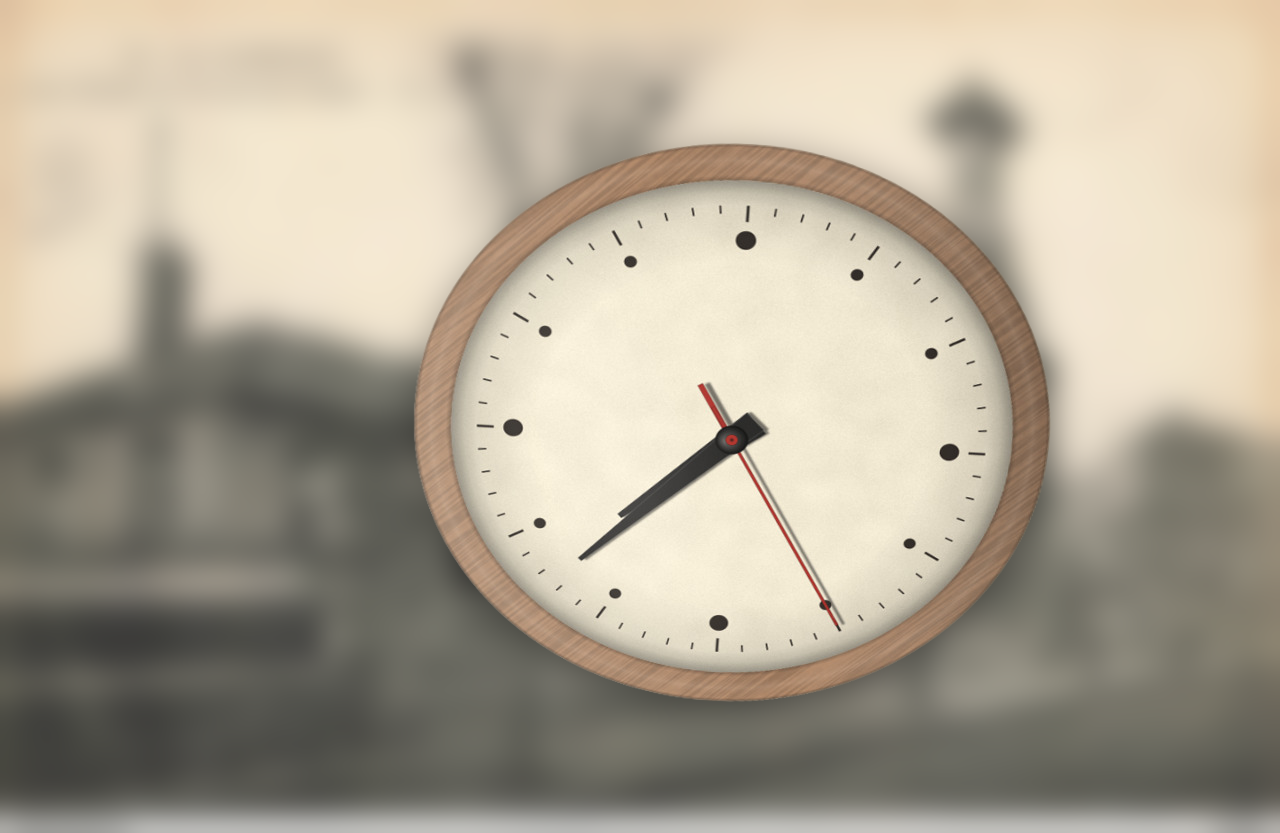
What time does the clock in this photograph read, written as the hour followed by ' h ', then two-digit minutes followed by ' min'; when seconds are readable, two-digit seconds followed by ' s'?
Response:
7 h 37 min 25 s
